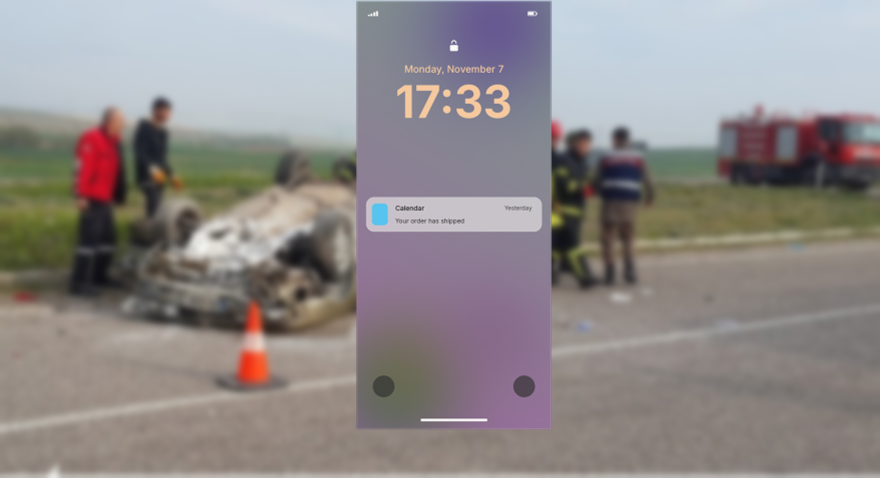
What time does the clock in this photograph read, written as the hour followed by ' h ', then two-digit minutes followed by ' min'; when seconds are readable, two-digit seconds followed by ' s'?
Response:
17 h 33 min
